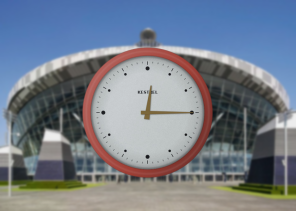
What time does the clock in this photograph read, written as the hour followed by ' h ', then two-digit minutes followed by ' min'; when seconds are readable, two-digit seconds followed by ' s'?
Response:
12 h 15 min
